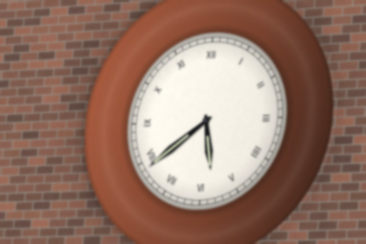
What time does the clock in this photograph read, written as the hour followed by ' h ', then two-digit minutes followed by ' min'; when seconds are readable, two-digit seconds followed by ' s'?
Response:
5 h 39 min
